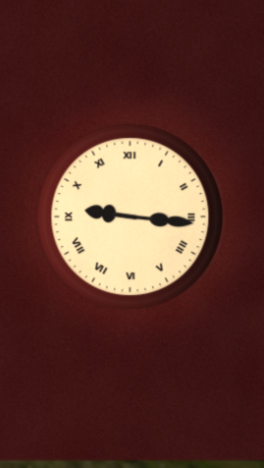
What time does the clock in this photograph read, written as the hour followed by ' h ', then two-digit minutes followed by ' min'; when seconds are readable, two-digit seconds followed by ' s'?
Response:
9 h 16 min
